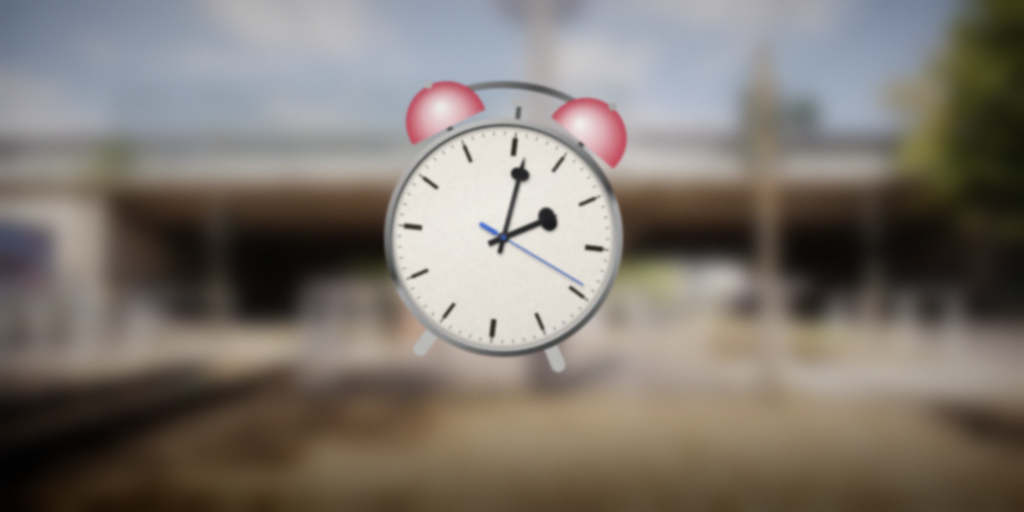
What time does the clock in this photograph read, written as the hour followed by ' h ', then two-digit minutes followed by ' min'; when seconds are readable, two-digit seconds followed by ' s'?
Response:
2 h 01 min 19 s
